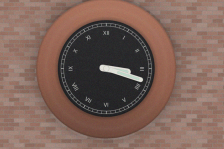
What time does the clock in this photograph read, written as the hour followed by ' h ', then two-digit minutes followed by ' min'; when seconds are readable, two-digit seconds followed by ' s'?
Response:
3 h 18 min
